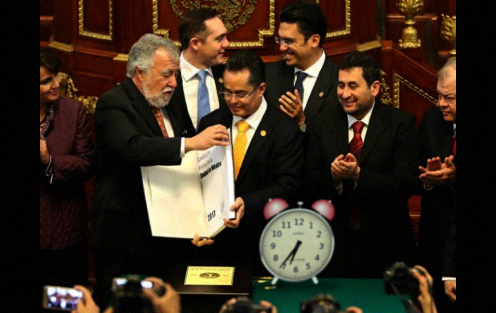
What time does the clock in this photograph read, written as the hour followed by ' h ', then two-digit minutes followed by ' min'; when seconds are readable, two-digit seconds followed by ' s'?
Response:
6 h 36 min
